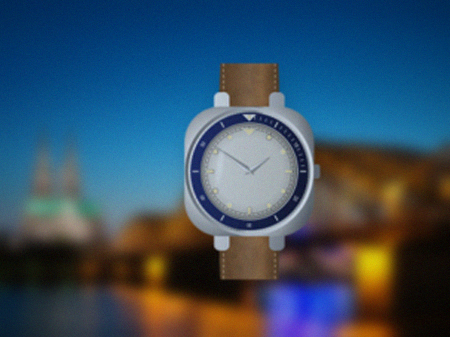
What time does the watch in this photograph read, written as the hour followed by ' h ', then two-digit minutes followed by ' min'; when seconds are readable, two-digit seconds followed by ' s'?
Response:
1 h 51 min
